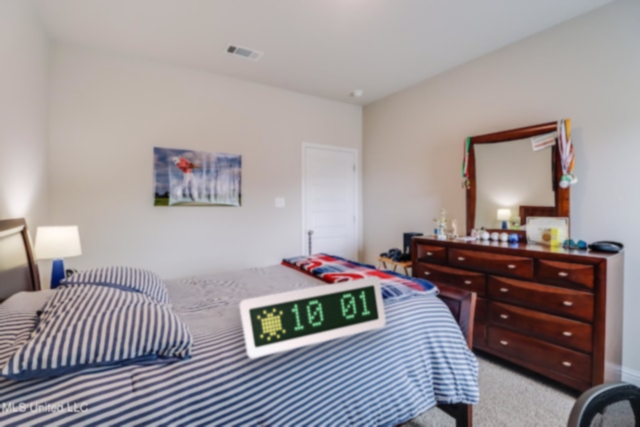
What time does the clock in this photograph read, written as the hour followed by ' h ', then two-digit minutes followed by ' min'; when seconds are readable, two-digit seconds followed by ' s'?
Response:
10 h 01 min
